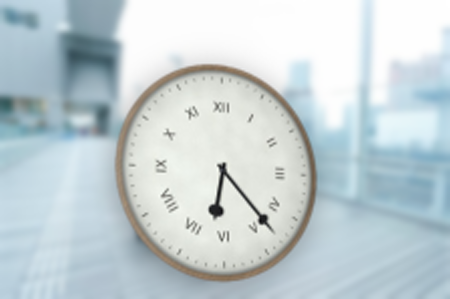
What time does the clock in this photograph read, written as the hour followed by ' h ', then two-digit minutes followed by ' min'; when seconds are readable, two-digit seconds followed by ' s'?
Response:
6 h 23 min
